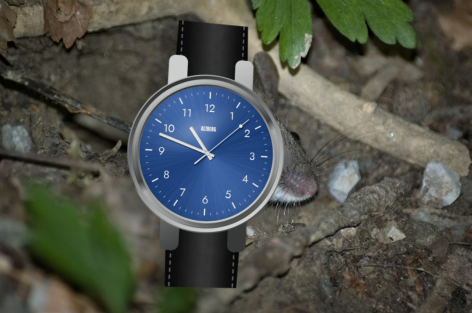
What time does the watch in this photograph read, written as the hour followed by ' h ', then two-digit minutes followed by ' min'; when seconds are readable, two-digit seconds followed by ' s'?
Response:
10 h 48 min 08 s
